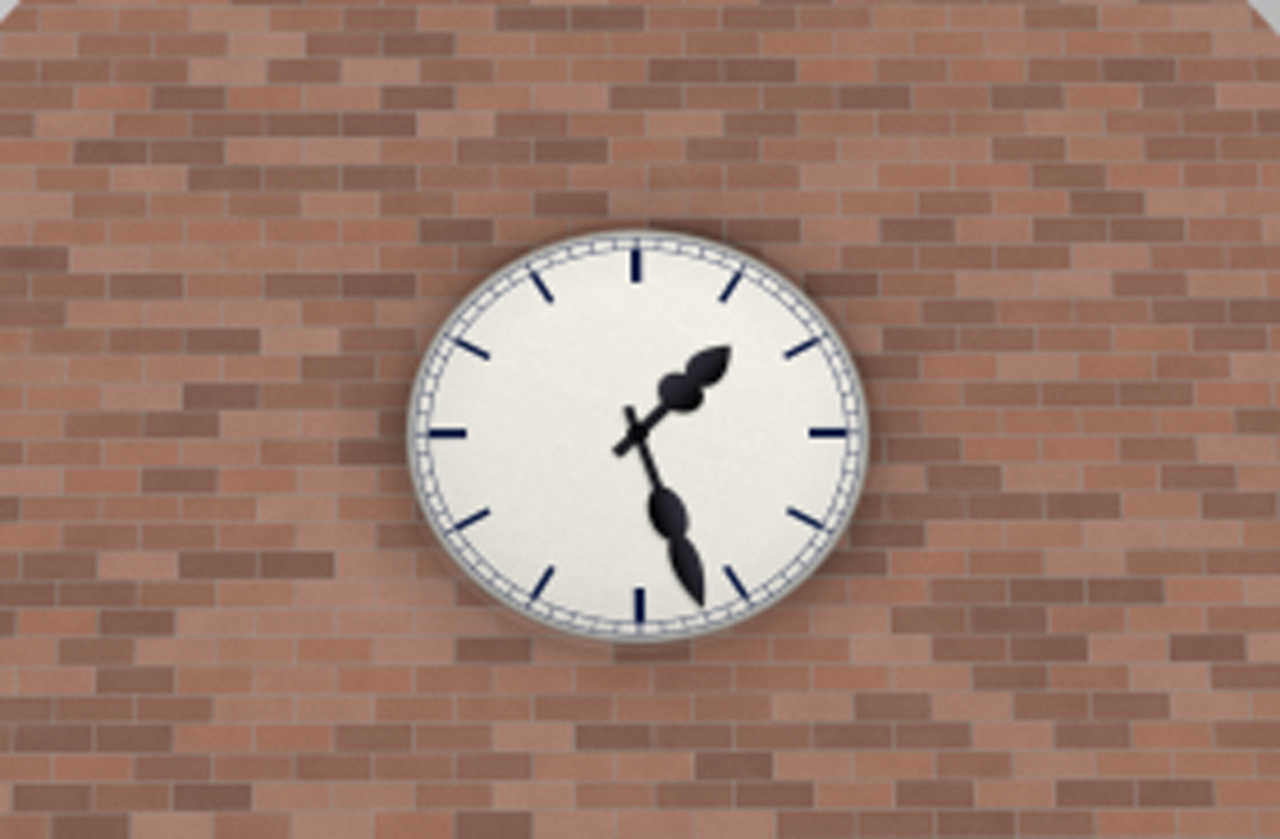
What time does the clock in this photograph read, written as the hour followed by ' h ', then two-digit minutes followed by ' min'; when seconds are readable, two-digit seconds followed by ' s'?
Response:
1 h 27 min
